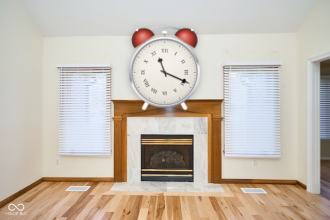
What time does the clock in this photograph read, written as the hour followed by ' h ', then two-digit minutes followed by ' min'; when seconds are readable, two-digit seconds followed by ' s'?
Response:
11 h 19 min
